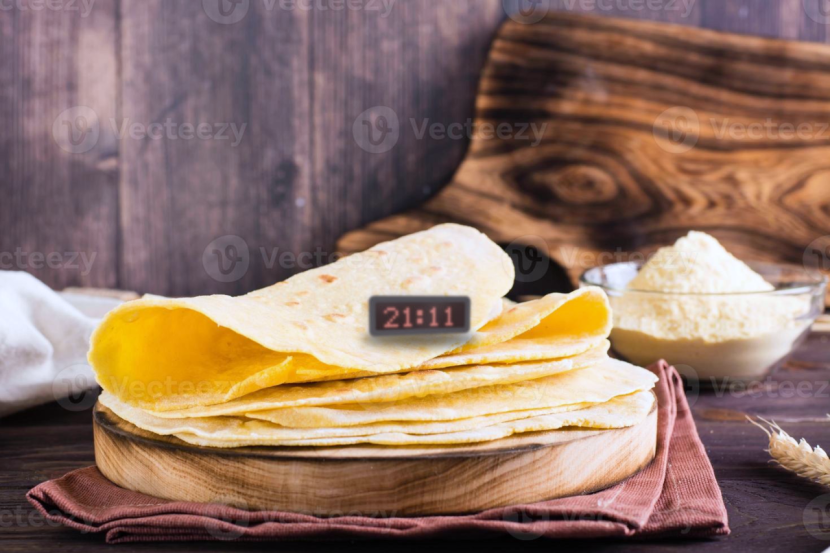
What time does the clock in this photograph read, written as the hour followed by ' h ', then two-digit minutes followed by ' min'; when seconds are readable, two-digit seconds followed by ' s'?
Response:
21 h 11 min
